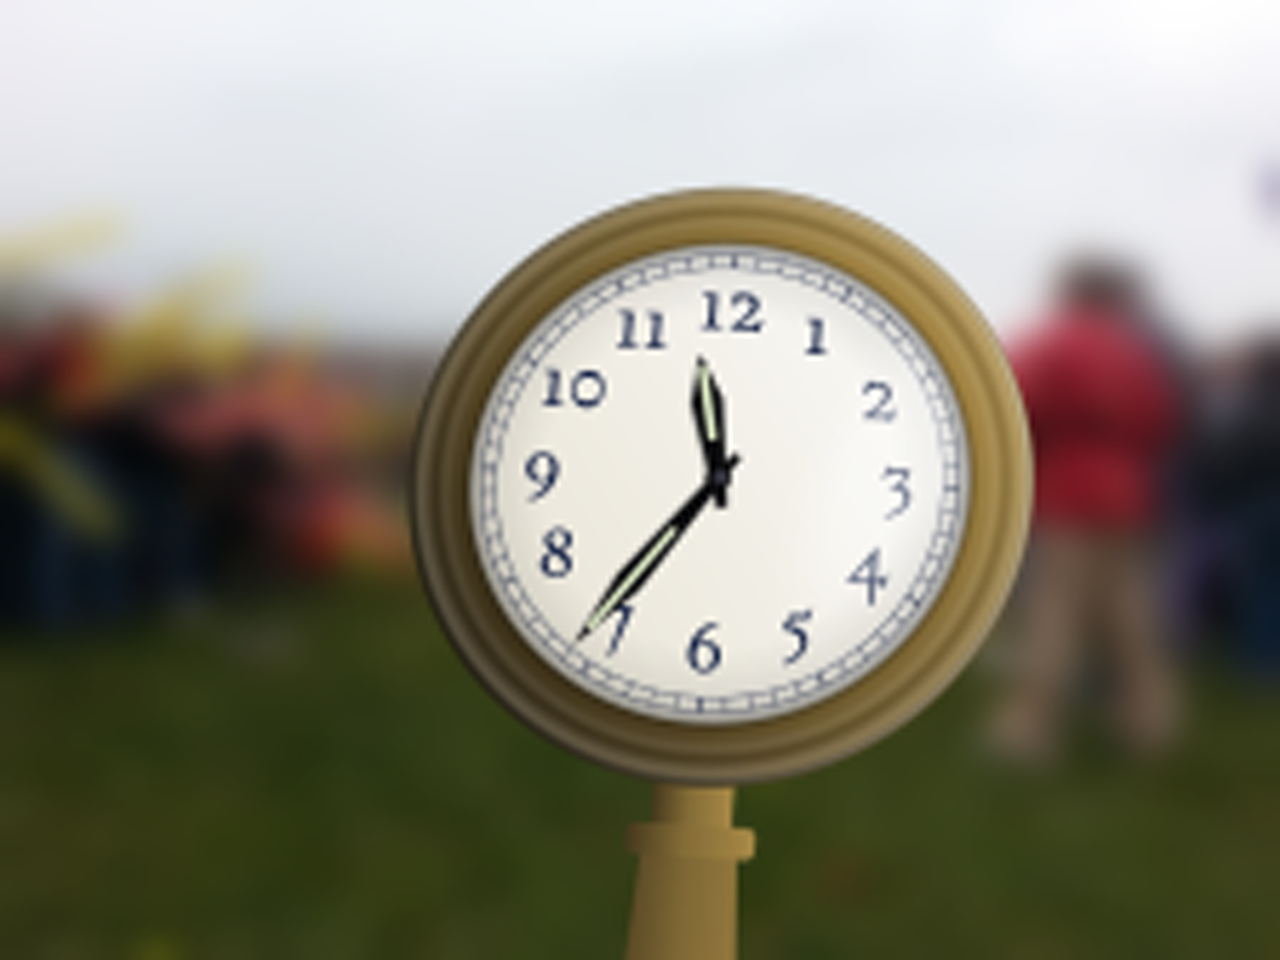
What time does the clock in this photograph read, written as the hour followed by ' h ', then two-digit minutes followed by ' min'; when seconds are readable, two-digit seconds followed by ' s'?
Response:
11 h 36 min
